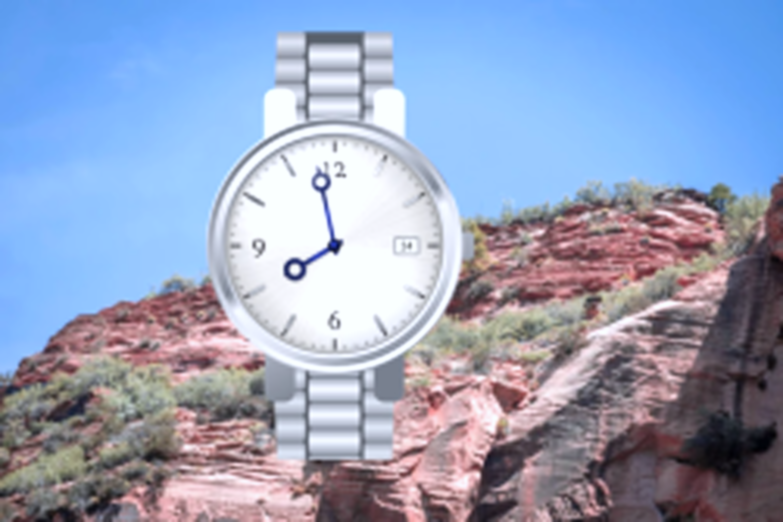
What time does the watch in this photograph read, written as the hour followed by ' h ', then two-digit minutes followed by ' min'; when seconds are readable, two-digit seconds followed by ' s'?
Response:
7 h 58 min
